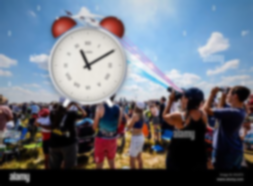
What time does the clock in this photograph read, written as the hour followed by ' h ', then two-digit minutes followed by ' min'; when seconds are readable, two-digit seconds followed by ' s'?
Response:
11 h 10 min
